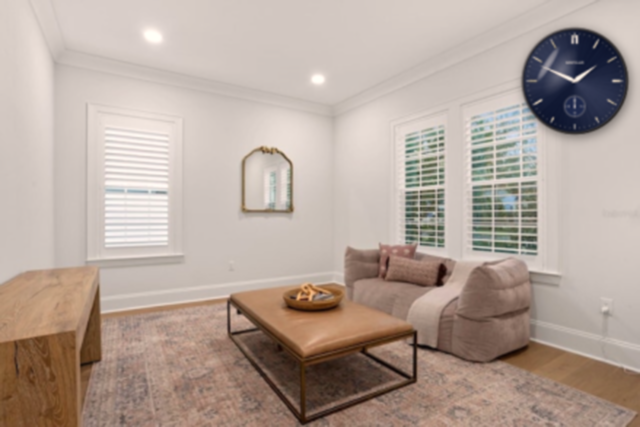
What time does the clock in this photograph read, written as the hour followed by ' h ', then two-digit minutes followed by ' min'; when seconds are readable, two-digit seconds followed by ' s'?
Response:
1 h 49 min
